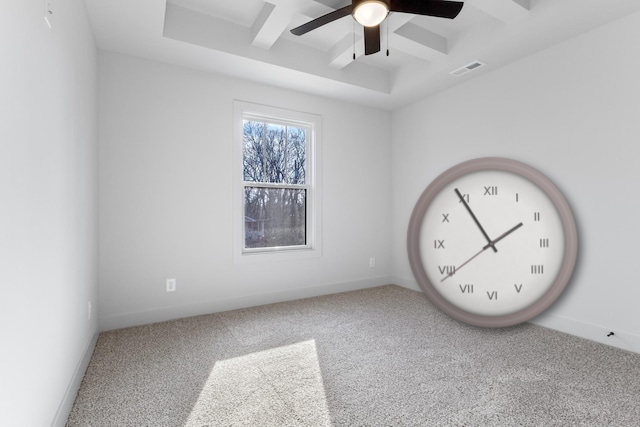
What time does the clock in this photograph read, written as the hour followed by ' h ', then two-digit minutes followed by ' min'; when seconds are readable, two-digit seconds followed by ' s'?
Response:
1 h 54 min 39 s
